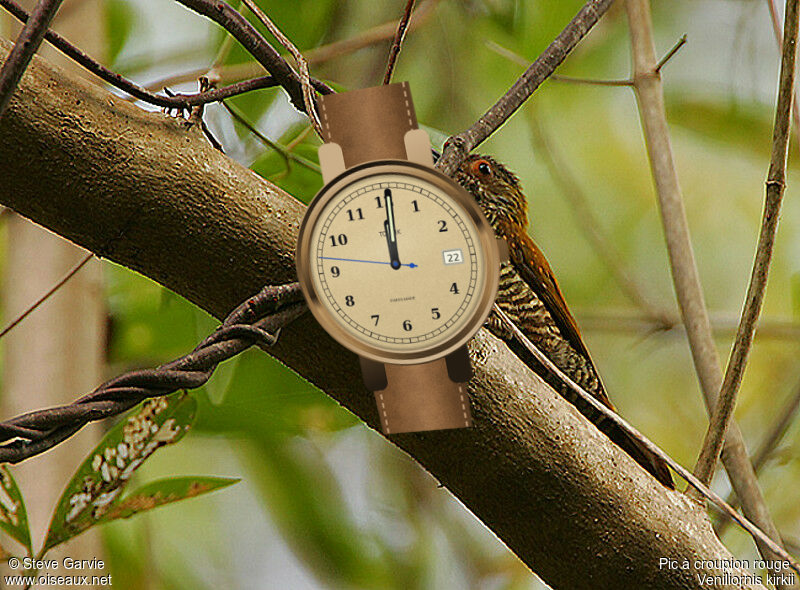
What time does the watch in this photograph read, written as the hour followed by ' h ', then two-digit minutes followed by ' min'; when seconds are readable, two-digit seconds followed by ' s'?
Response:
12 h 00 min 47 s
